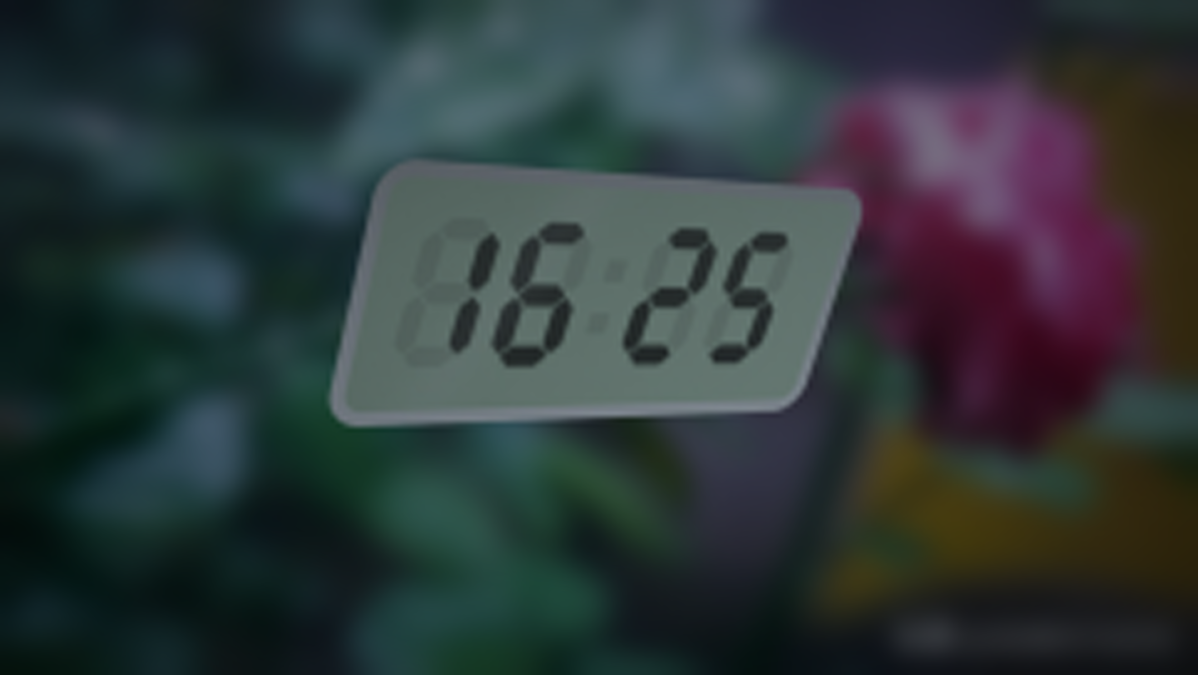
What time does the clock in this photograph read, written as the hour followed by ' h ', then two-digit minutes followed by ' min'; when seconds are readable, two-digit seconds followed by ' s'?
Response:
16 h 25 min
